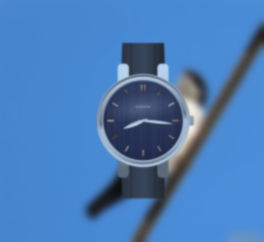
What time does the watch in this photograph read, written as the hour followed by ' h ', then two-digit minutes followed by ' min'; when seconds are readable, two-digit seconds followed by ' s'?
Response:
8 h 16 min
